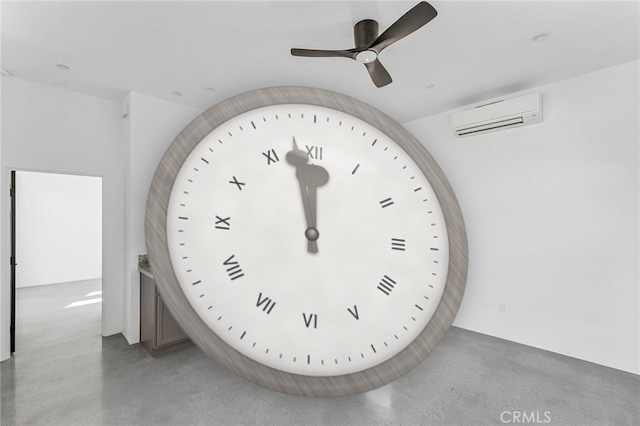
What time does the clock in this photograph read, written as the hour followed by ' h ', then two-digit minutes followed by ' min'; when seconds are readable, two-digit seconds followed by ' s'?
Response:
11 h 58 min
